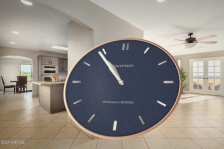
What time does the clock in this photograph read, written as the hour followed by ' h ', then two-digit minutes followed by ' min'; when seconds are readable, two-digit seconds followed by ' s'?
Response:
10 h 54 min
